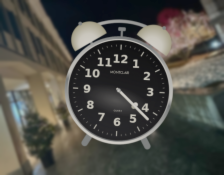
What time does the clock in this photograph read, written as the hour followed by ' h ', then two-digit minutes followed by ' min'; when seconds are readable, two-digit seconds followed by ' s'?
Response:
4 h 22 min
